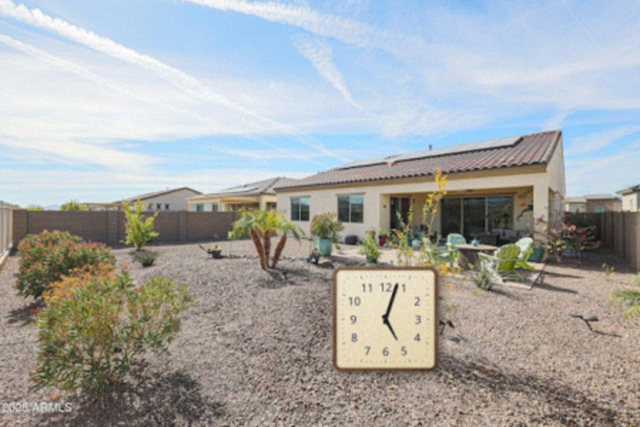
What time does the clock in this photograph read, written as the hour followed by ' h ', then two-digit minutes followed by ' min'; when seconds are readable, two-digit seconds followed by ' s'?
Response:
5 h 03 min
